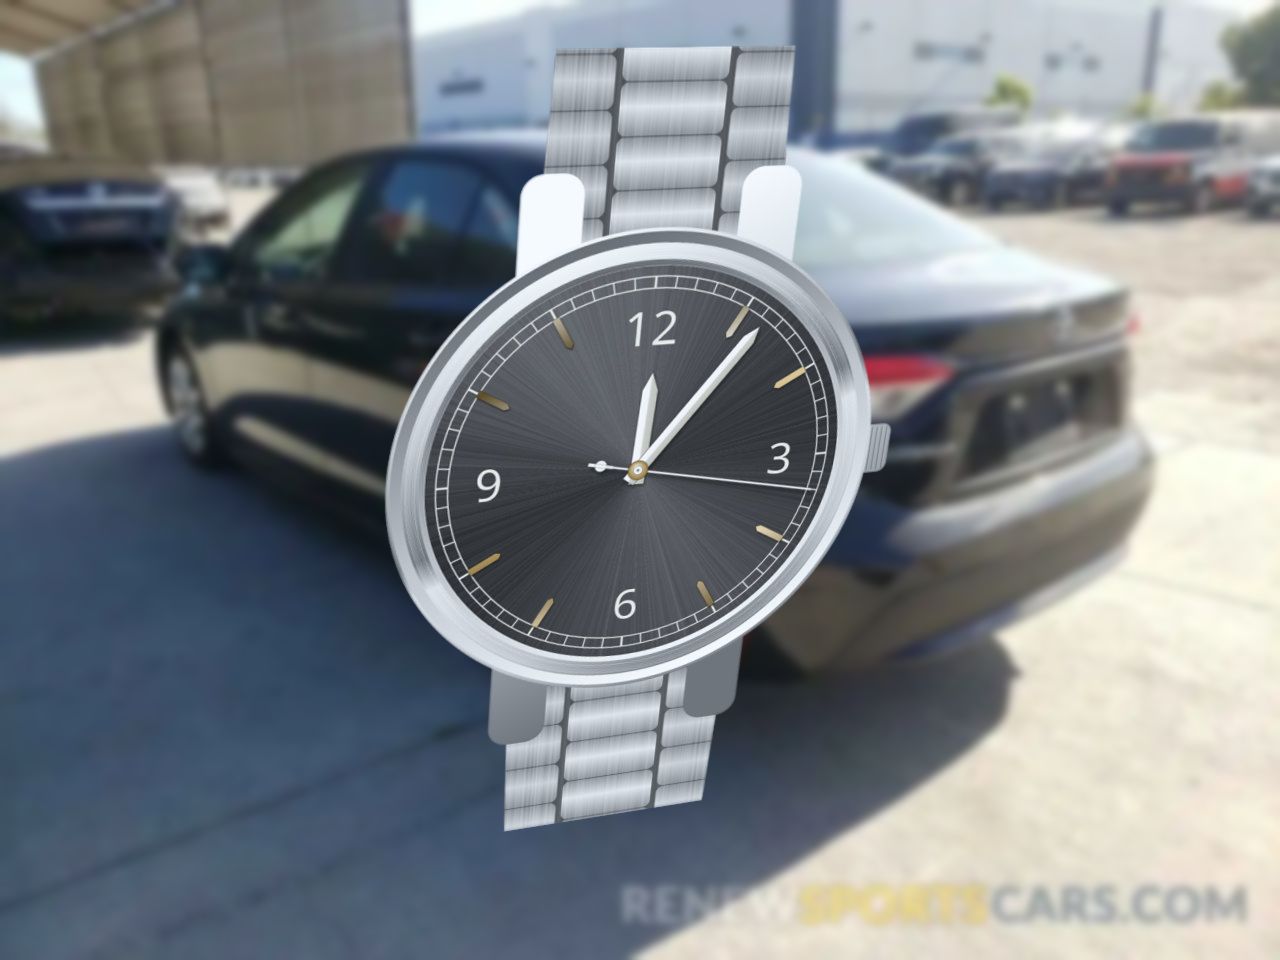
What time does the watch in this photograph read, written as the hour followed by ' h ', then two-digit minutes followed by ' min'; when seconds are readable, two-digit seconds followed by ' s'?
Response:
12 h 06 min 17 s
